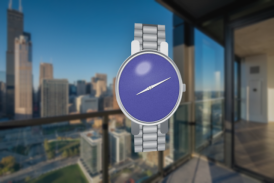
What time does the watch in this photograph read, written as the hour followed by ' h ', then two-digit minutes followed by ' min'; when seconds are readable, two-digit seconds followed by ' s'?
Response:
8 h 11 min
